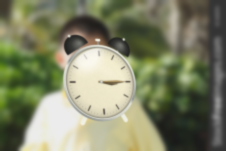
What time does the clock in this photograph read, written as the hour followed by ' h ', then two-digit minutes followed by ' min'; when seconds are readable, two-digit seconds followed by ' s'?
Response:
3 h 15 min
